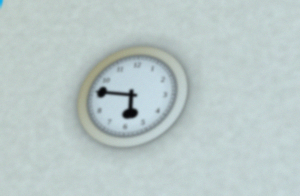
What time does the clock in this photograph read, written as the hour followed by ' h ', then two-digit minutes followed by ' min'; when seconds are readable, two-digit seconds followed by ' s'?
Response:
5 h 46 min
